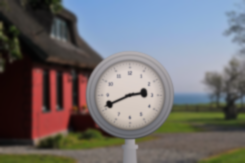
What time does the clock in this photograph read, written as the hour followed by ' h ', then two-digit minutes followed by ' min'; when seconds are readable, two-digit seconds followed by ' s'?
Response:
2 h 41 min
